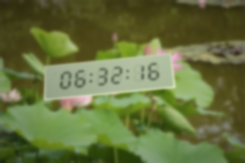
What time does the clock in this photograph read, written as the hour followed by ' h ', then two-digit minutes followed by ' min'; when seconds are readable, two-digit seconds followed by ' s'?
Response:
6 h 32 min 16 s
